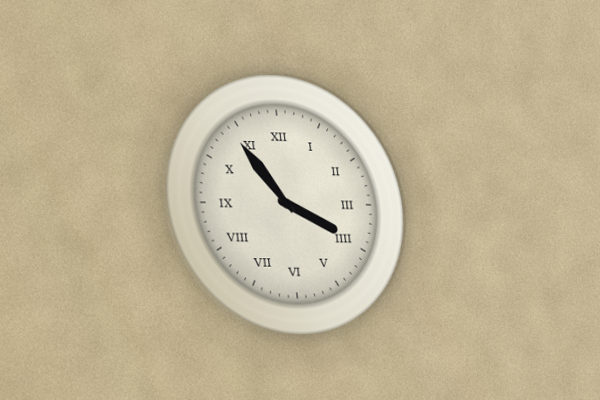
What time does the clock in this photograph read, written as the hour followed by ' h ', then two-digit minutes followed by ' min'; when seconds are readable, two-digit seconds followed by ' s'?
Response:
3 h 54 min
